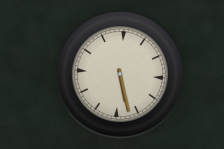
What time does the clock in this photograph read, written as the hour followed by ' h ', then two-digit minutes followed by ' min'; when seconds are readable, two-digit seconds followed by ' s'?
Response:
5 h 27 min
